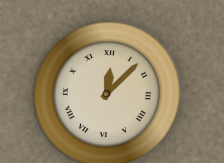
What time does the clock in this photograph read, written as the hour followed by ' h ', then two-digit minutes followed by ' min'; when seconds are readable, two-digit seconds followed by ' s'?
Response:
12 h 07 min
